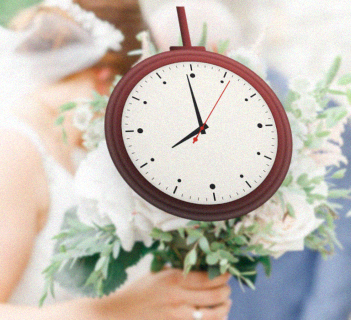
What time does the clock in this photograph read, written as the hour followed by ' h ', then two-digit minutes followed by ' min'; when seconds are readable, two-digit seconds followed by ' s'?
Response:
7 h 59 min 06 s
